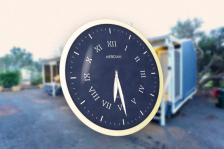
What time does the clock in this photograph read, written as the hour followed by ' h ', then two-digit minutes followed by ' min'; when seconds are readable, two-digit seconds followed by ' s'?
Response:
6 h 29 min
